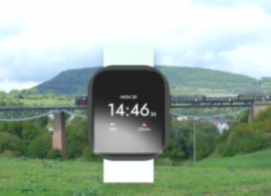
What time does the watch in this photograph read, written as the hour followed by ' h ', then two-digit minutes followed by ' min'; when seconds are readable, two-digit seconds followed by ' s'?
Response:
14 h 46 min
